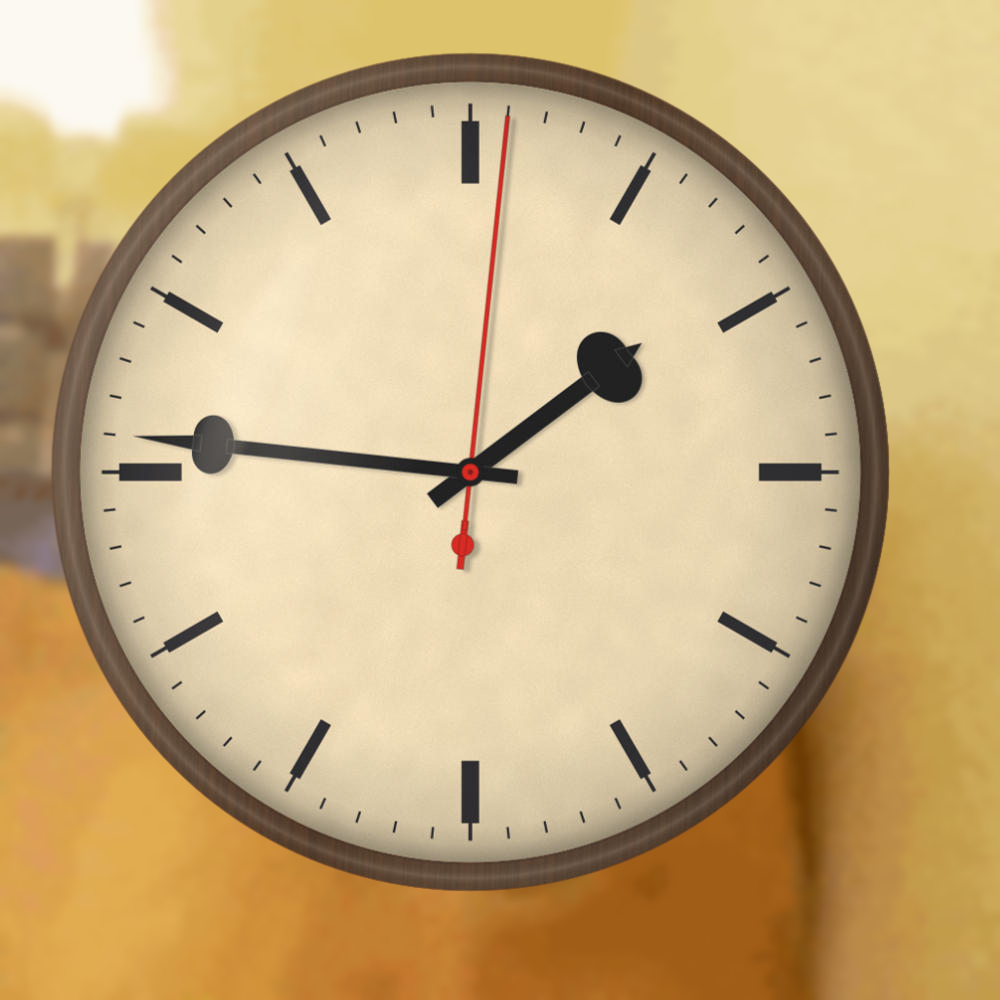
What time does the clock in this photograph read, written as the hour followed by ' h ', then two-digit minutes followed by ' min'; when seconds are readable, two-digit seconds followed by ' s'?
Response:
1 h 46 min 01 s
